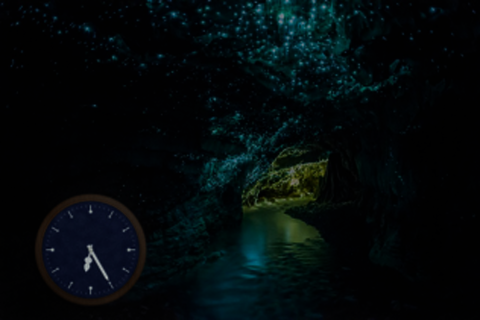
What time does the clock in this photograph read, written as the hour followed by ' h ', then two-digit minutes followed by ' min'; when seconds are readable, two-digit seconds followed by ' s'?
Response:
6 h 25 min
